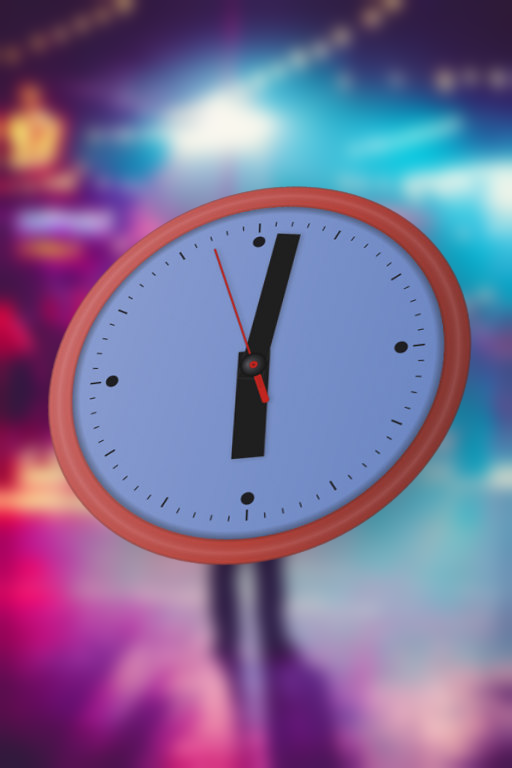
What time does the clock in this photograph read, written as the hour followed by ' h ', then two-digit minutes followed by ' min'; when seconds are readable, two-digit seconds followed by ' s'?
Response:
6 h 01 min 57 s
